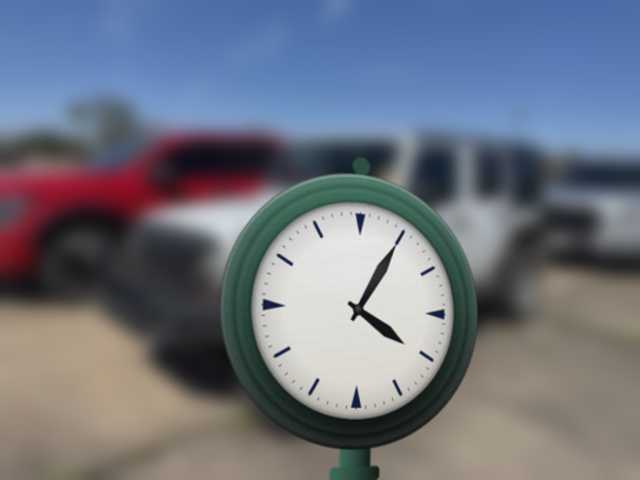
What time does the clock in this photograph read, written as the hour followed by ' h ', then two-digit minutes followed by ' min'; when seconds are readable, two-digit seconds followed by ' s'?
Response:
4 h 05 min
